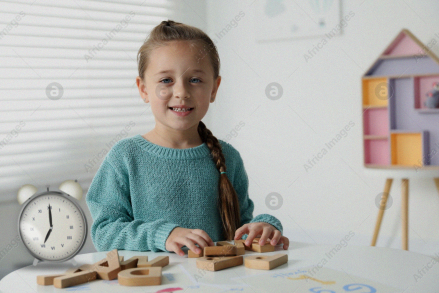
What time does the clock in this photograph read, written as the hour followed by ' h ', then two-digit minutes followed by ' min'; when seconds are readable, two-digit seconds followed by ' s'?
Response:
7 h 00 min
